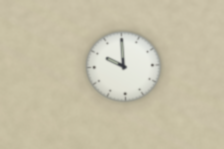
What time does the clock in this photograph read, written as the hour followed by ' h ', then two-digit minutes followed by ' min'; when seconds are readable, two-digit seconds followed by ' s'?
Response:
10 h 00 min
